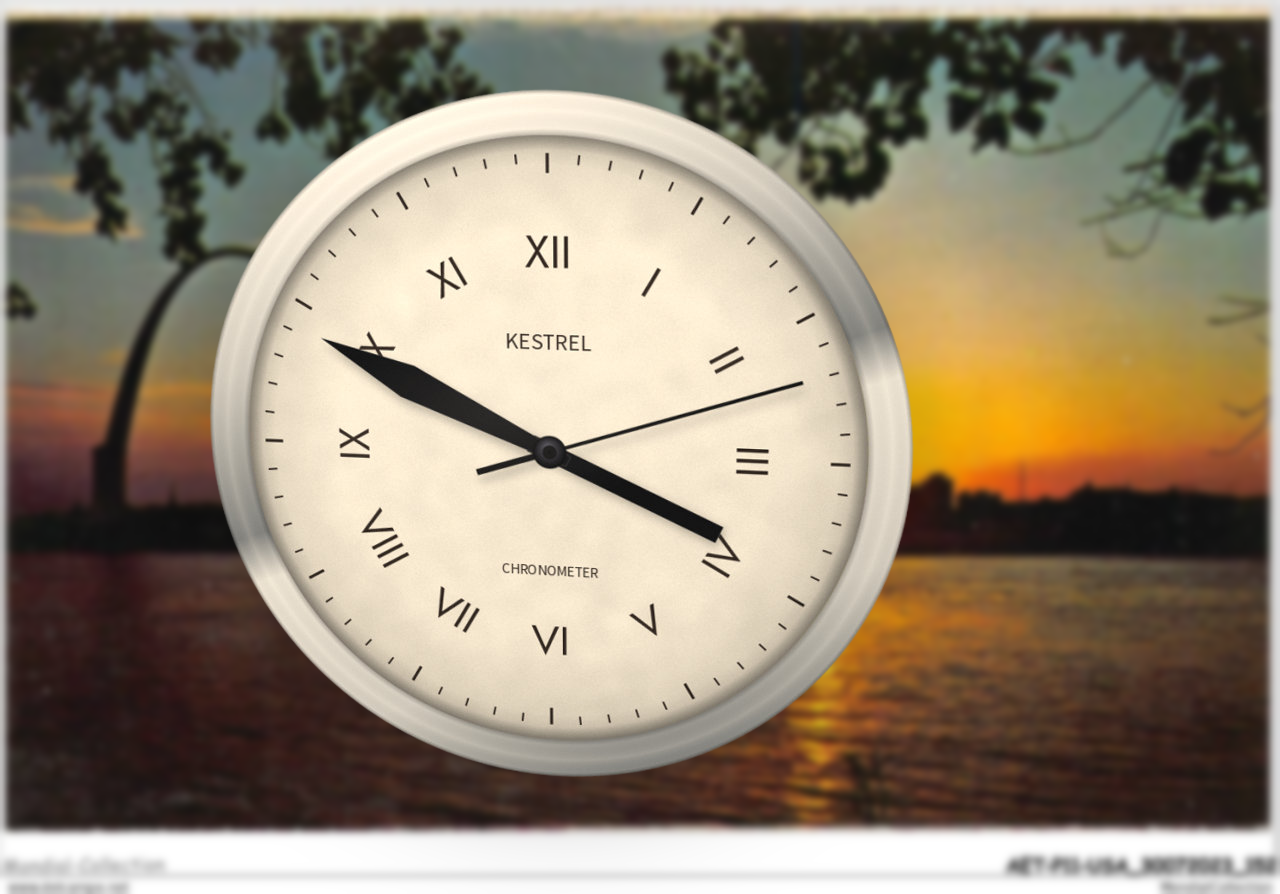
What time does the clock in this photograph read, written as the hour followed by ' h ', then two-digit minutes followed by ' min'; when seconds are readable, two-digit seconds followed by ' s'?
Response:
3 h 49 min 12 s
